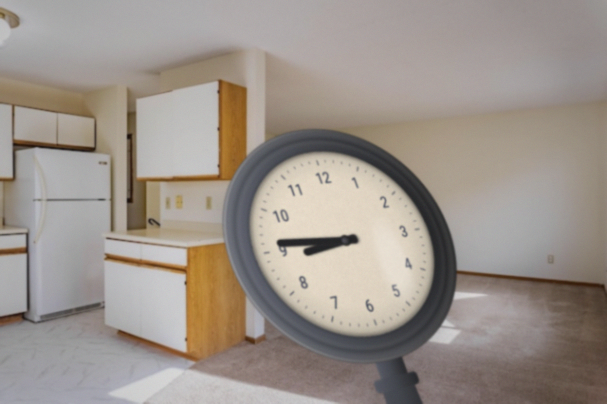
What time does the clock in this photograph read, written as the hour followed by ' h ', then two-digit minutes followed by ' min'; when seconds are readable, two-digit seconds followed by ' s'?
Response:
8 h 46 min
